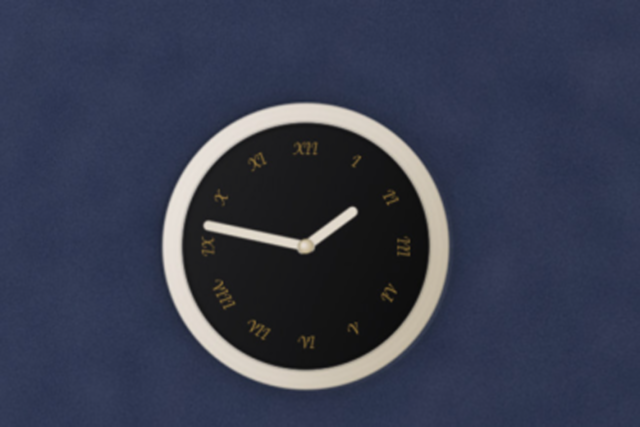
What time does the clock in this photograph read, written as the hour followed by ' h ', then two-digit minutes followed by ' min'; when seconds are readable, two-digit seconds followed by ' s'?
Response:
1 h 47 min
